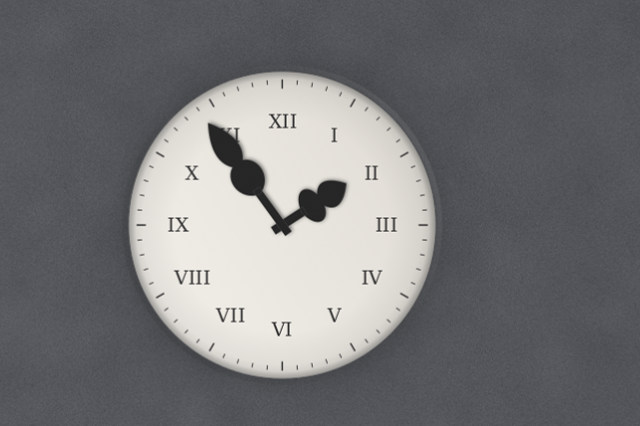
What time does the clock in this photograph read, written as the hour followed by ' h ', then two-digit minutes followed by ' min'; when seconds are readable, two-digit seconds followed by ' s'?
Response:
1 h 54 min
